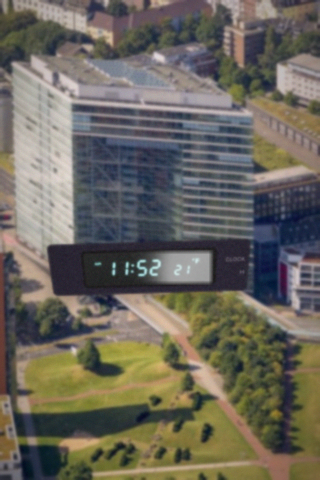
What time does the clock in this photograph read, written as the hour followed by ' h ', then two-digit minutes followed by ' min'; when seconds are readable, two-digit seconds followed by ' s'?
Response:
11 h 52 min
